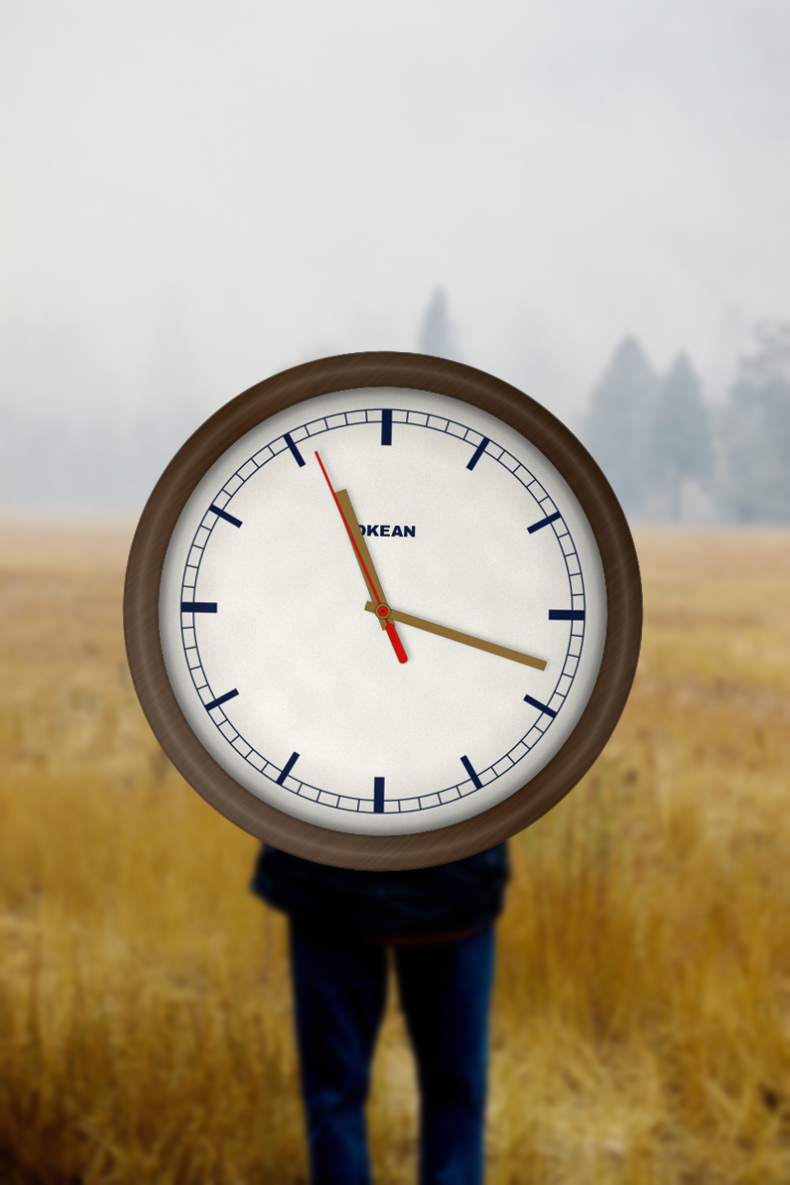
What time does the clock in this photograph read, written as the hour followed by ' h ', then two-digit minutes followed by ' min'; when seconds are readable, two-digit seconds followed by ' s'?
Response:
11 h 17 min 56 s
